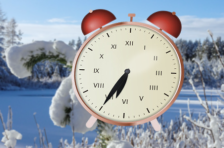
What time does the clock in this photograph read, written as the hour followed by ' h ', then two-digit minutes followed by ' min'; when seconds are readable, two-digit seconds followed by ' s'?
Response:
6 h 35 min
